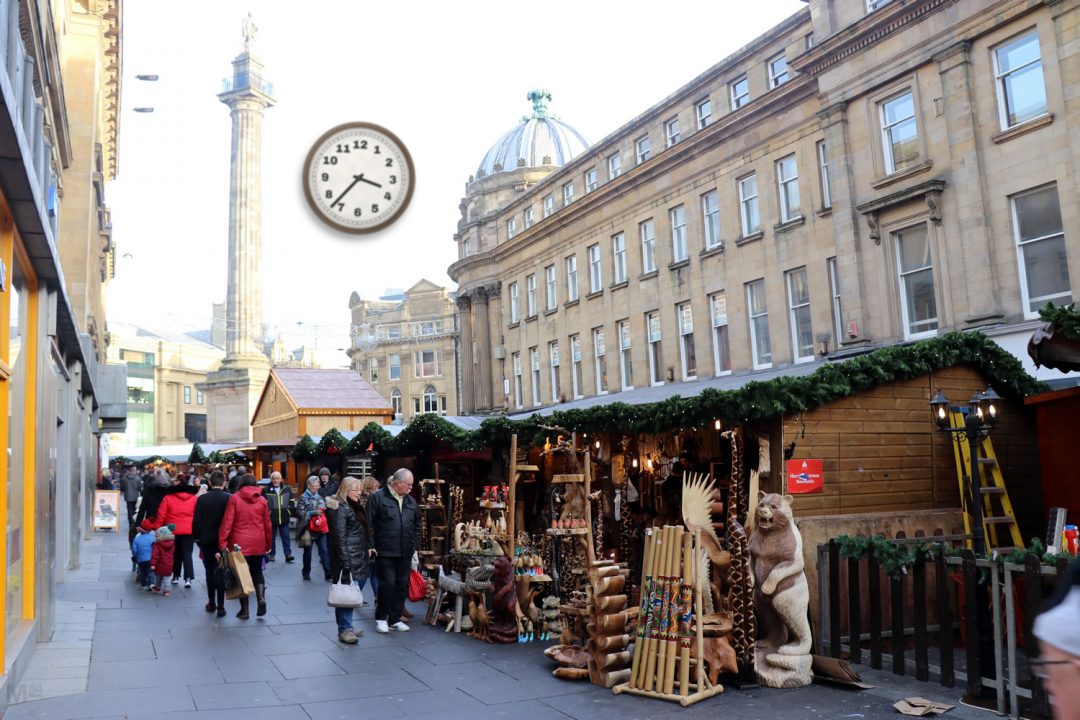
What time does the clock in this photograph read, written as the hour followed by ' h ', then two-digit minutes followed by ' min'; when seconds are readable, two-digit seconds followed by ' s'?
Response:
3 h 37 min
